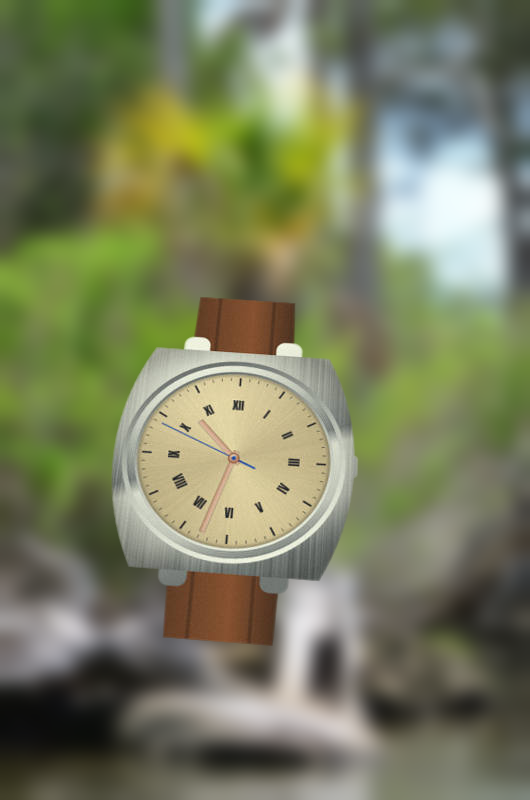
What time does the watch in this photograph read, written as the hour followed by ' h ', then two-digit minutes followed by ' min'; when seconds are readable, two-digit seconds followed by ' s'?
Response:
10 h 32 min 49 s
